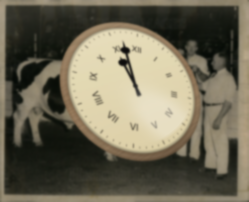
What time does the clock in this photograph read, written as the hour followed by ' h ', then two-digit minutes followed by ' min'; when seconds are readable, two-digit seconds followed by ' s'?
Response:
10 h 57 min
